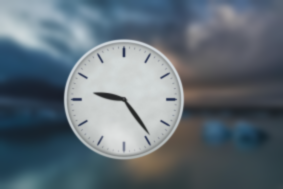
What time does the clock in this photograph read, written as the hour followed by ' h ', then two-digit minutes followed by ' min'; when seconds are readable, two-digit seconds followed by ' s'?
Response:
9 h 24 min
